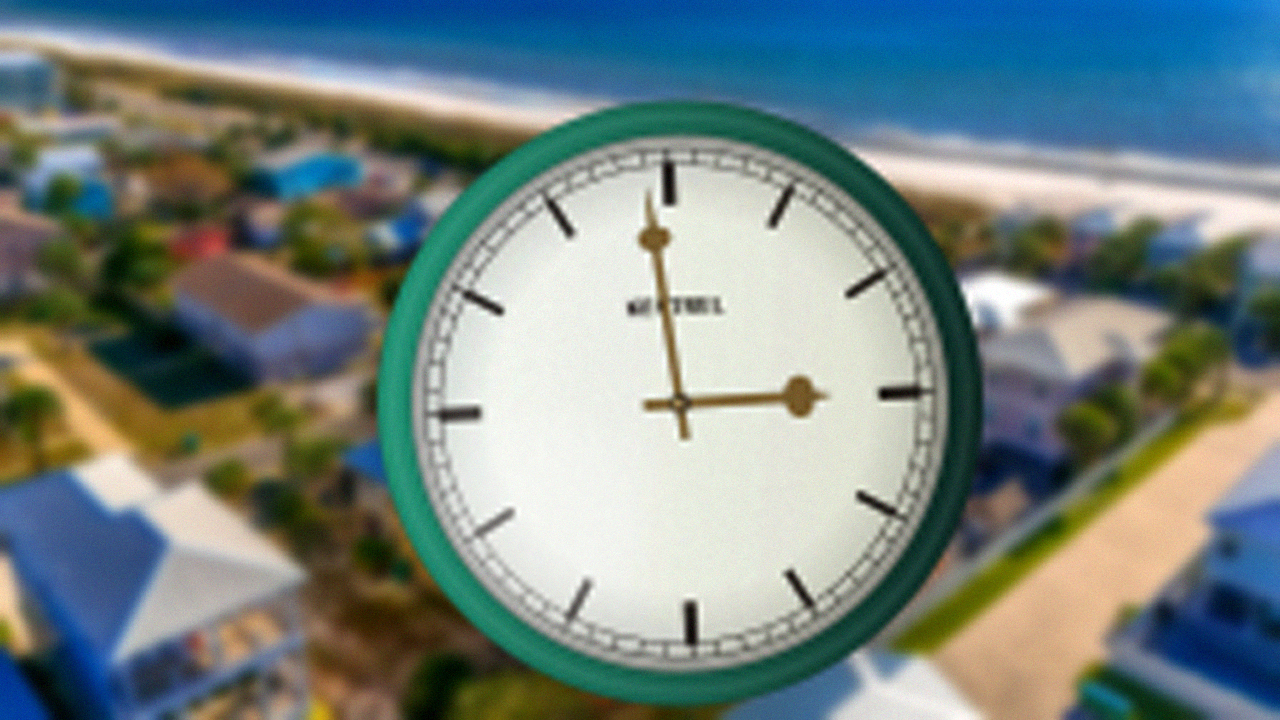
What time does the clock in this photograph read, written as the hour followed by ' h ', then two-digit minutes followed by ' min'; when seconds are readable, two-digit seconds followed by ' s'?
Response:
2 h 59 min
